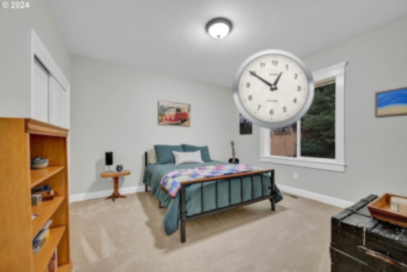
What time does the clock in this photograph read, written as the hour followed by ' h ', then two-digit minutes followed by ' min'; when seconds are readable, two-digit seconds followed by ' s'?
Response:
12 h 50 min
